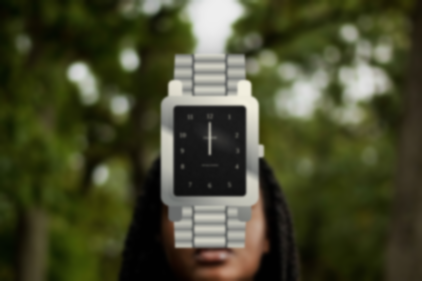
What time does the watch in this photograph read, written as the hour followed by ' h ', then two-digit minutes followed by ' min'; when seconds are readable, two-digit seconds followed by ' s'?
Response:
12 h 00 min
